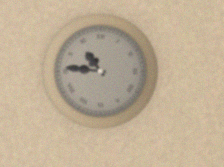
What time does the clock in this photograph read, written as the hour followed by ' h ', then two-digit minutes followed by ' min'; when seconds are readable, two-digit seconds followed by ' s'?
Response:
10 h 46 min
